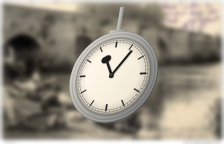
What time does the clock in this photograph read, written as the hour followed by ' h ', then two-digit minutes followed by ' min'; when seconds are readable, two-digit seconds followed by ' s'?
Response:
11 h 06 min
